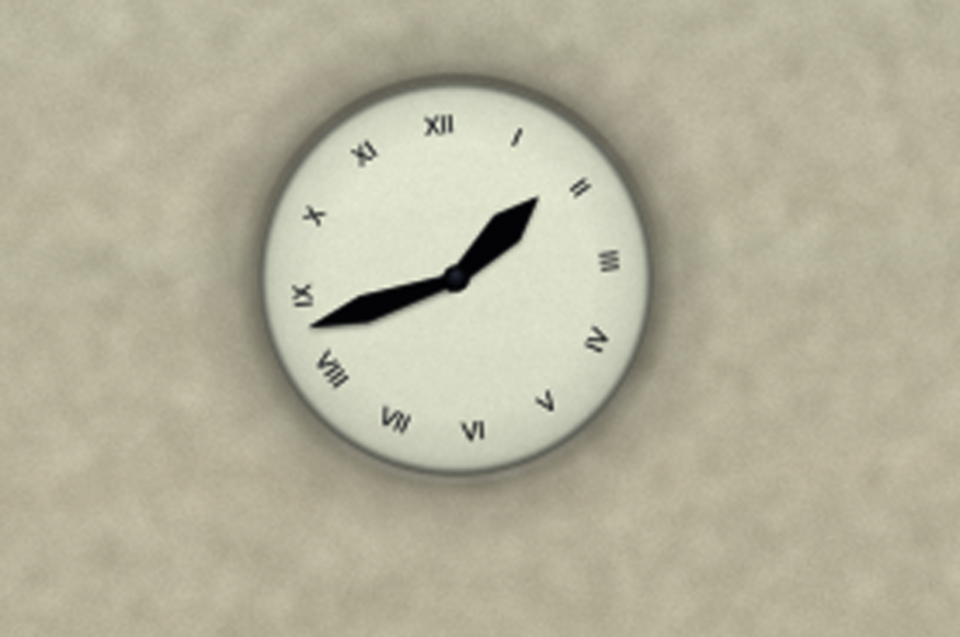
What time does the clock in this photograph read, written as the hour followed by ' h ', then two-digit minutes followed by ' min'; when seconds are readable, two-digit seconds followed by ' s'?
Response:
1 h 43 min
